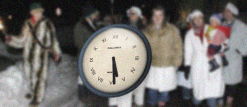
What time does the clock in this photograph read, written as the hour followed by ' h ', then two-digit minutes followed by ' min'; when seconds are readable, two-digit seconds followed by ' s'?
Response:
5 h 29 min
